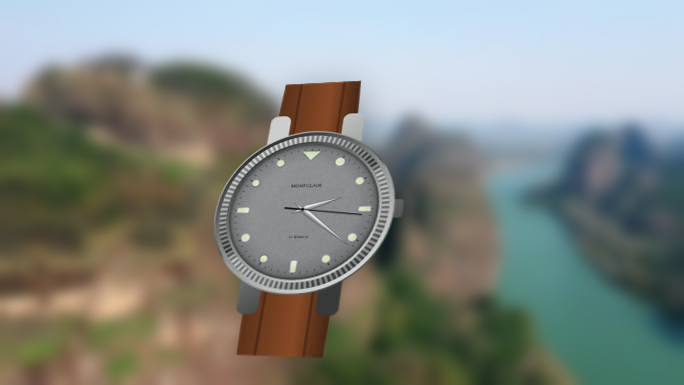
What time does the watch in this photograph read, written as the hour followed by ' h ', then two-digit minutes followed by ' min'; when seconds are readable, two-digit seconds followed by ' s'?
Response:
2 h 21 min 16 s
